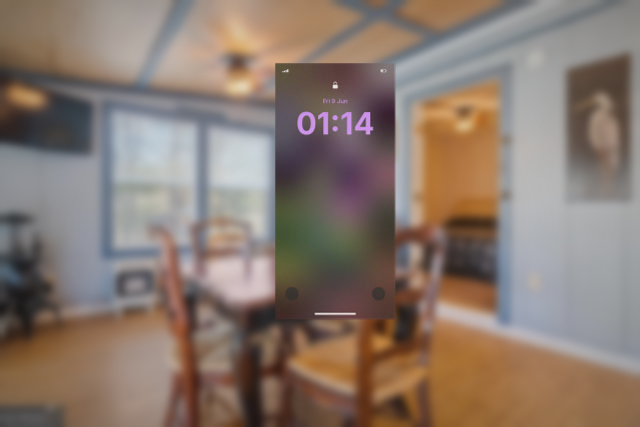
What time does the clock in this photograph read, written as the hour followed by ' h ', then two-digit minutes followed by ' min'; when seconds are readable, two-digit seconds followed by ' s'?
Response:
1 h 14 min
